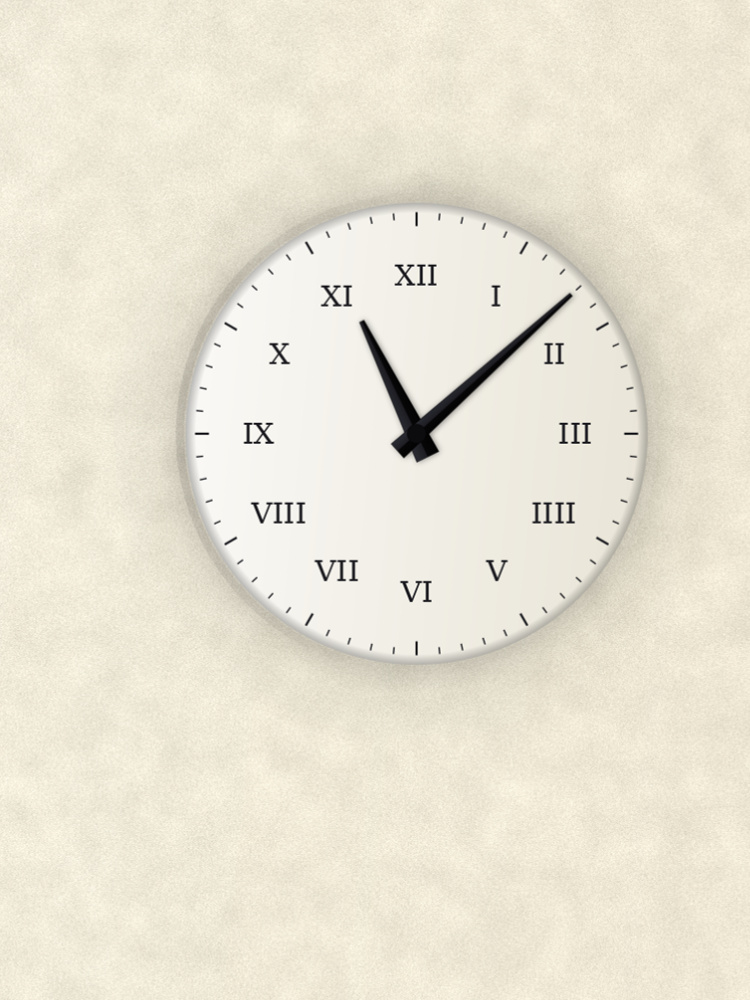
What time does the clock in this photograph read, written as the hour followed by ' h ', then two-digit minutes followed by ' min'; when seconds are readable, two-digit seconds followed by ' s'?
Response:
11 h 08 min
